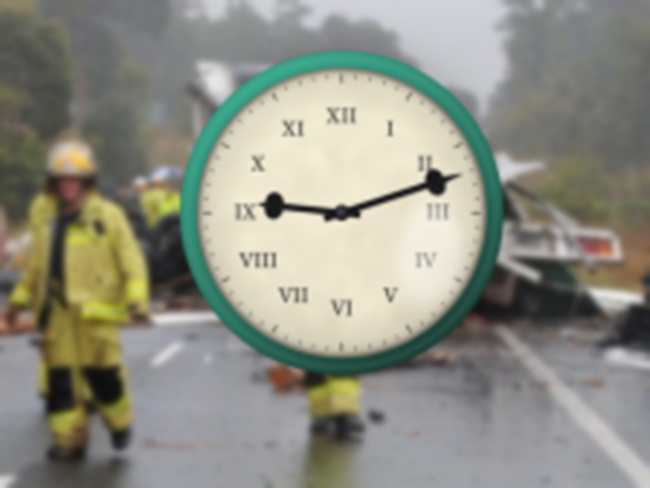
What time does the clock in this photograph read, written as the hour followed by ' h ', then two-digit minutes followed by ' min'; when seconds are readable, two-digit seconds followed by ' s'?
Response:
9 h 12 min
